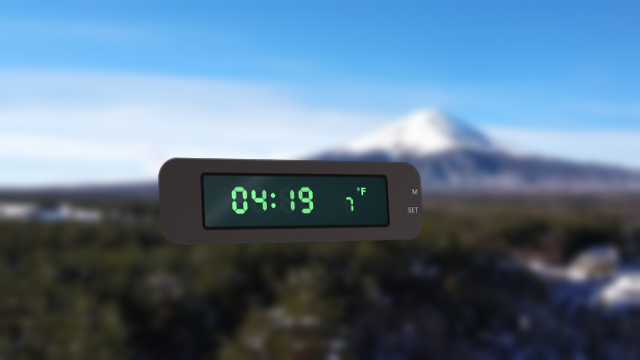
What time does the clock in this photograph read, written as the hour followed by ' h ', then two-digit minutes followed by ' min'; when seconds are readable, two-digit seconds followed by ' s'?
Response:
4 h 19 min
